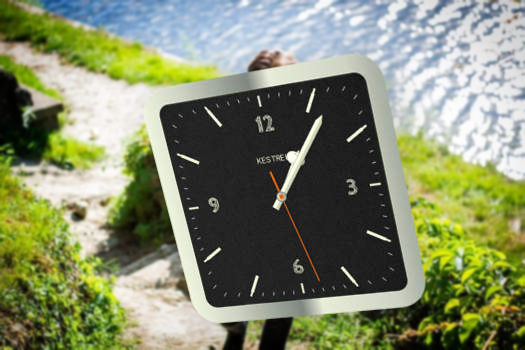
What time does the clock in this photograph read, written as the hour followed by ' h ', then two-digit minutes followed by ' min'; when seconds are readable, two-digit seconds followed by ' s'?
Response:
1 h 06 min 28 s
